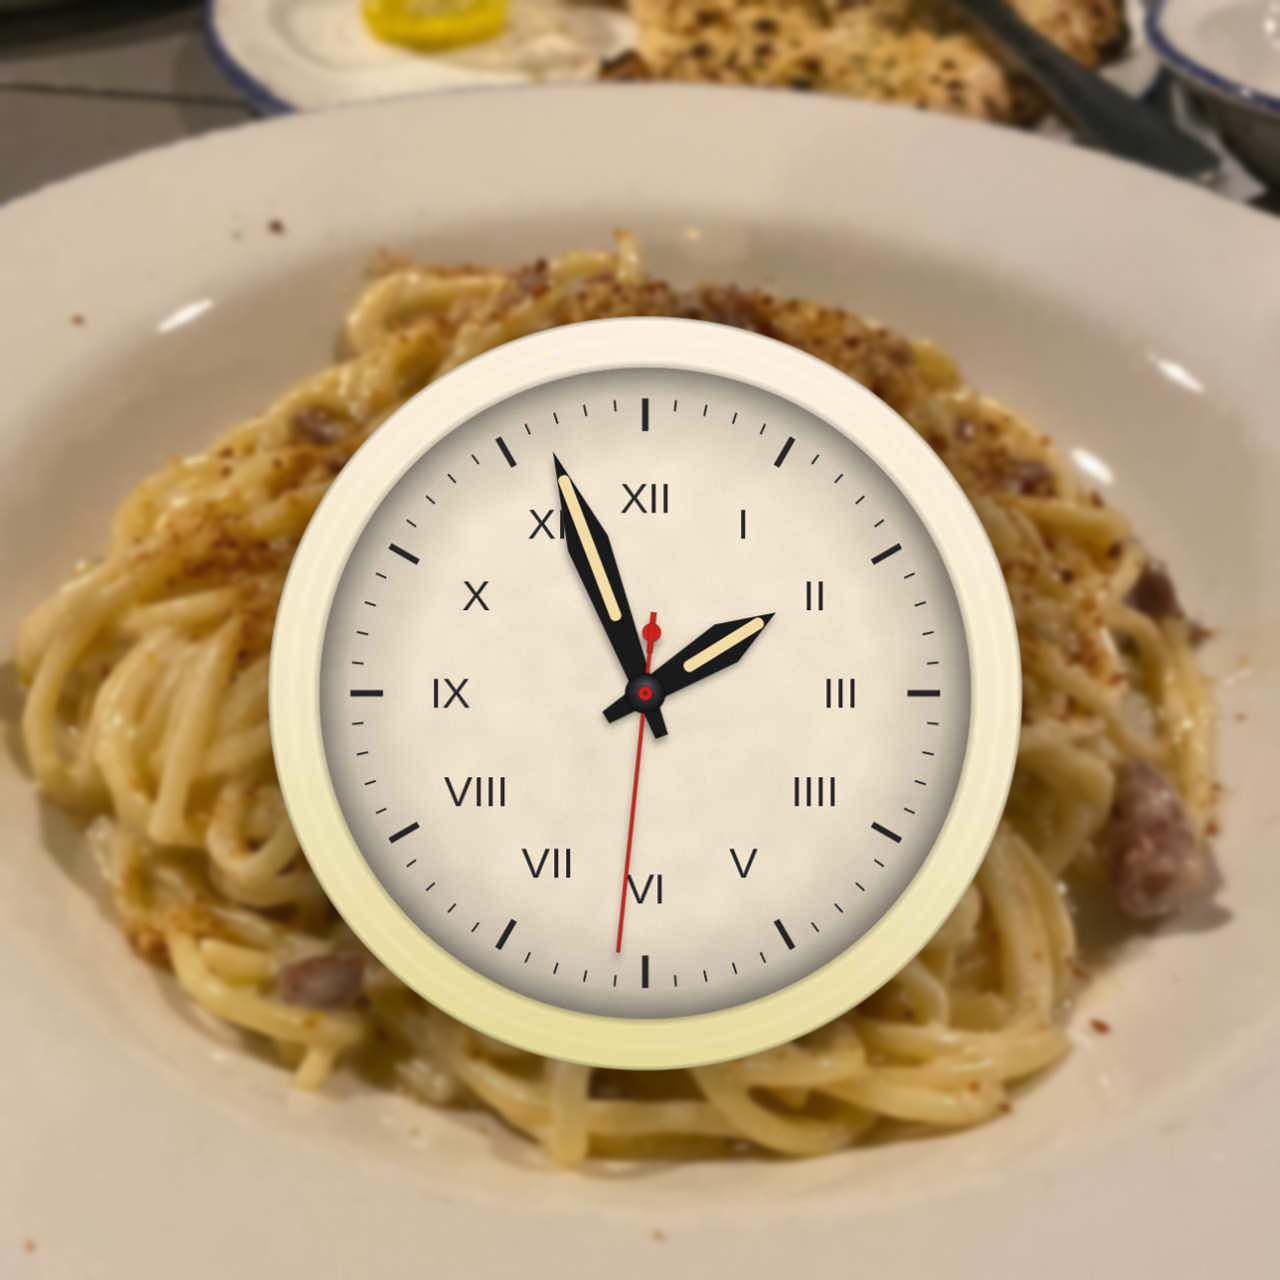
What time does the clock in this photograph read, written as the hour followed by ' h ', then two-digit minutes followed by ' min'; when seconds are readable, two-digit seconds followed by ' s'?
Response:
1 h 56 min 31 s
